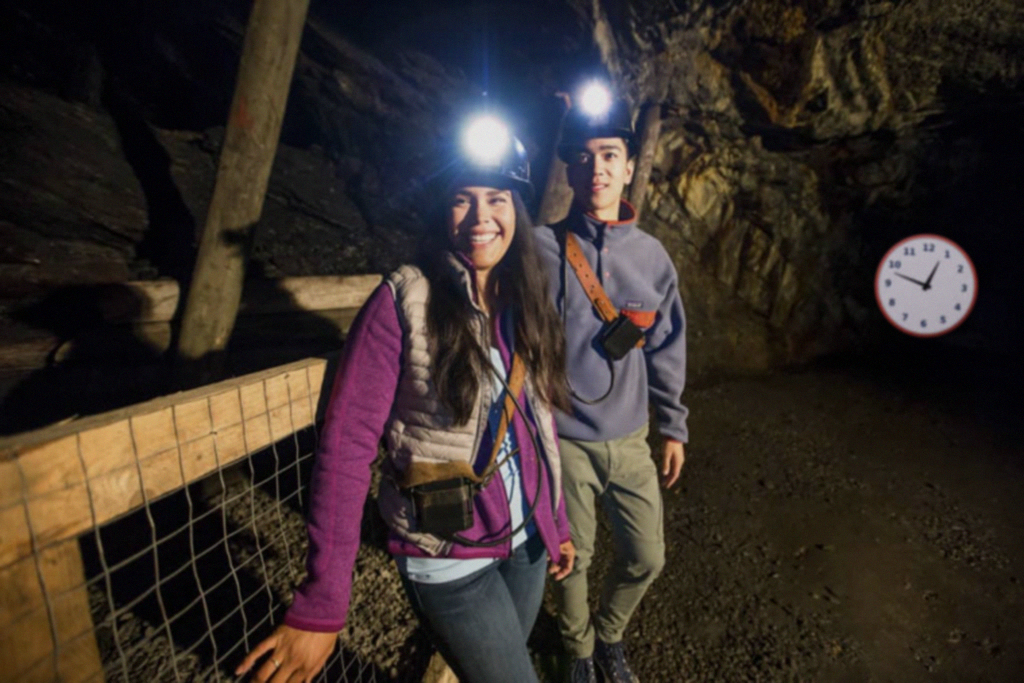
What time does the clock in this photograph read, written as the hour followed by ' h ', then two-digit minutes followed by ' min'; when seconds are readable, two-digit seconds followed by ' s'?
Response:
12 h 48 min
